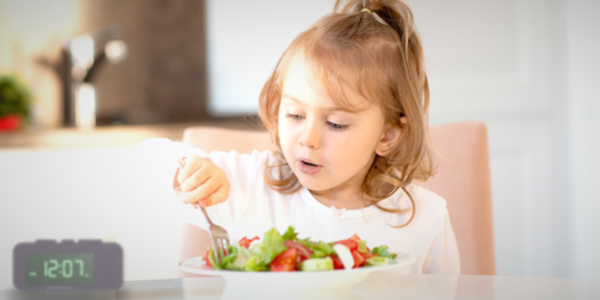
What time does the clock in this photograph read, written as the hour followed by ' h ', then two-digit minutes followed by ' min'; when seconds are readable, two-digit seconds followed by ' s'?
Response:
12 h 07 min
